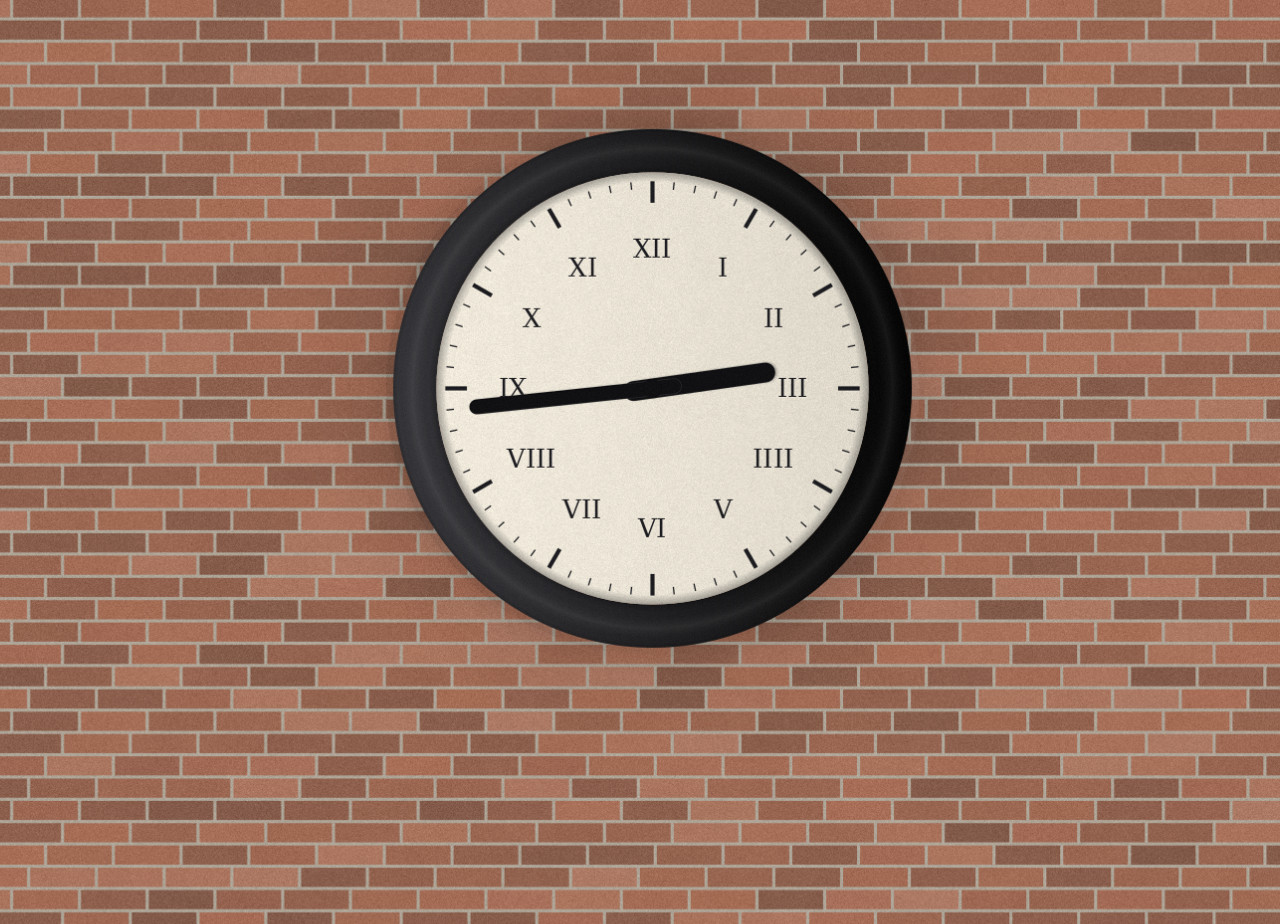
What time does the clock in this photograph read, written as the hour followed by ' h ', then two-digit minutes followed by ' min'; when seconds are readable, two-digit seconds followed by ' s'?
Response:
2 h 44 min
